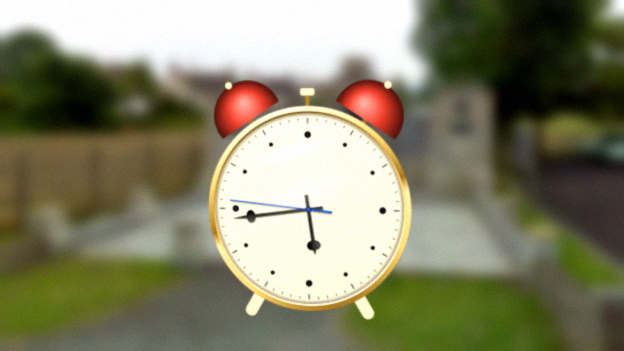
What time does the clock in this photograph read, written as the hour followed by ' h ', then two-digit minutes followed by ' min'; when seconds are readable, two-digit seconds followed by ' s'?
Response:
5 h 43 min 46 s
